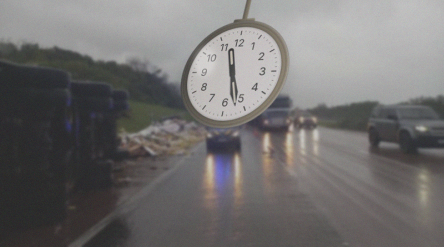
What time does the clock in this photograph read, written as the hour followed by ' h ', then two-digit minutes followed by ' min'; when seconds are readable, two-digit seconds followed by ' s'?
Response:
11 h 27 min
